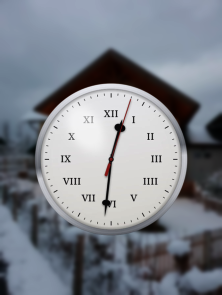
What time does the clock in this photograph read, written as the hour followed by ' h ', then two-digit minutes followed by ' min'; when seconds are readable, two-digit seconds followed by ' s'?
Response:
12 h 31 min 03 s
